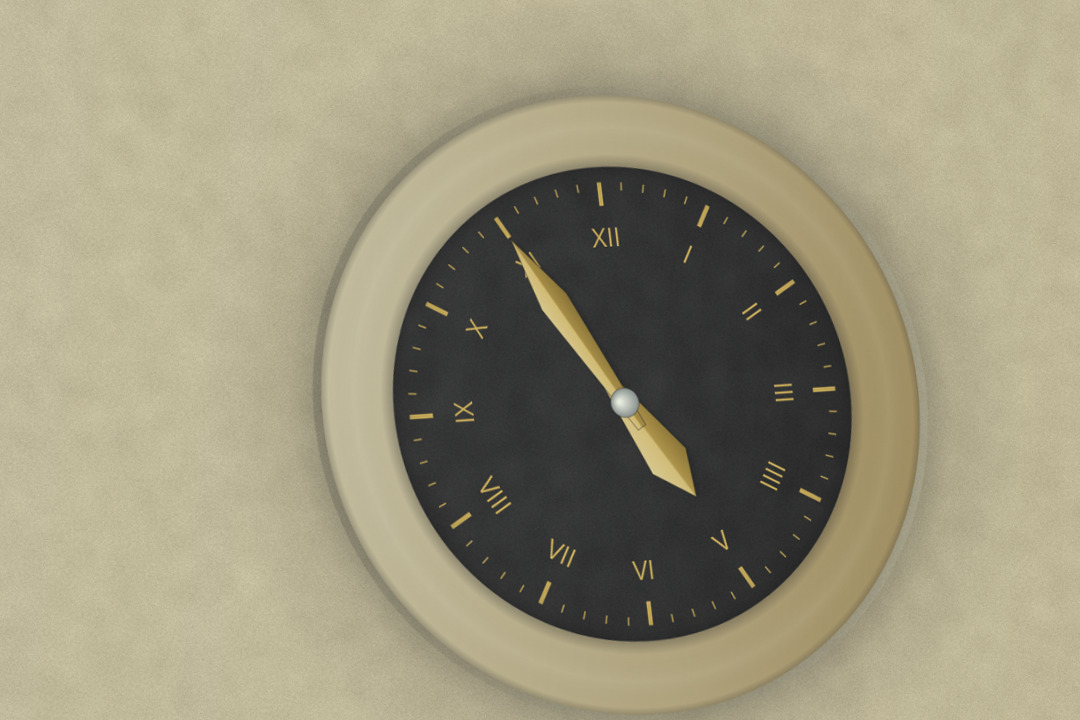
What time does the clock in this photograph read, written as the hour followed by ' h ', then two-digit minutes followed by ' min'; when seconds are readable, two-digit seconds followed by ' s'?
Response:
4 h 55 min
